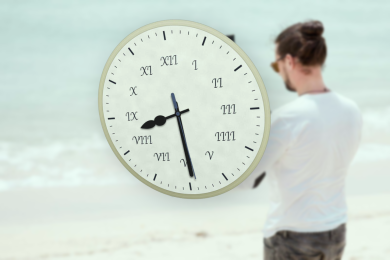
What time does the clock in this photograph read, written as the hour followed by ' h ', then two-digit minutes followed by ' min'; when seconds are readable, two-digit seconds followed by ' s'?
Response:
8 h 29 min 29 s
